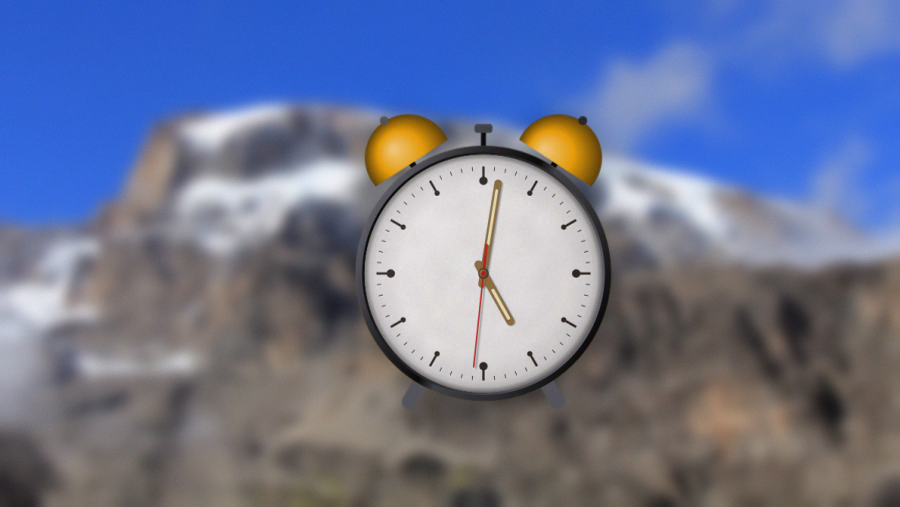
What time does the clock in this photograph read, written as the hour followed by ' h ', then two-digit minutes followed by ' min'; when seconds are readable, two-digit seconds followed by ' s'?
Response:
5 h 01 min 31 s
